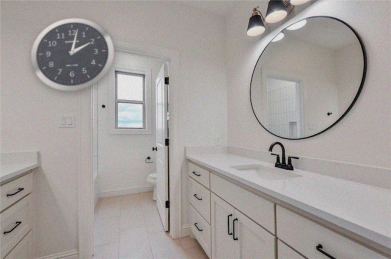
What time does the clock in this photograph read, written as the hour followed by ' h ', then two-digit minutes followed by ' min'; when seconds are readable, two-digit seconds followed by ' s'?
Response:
2 h 02 min
